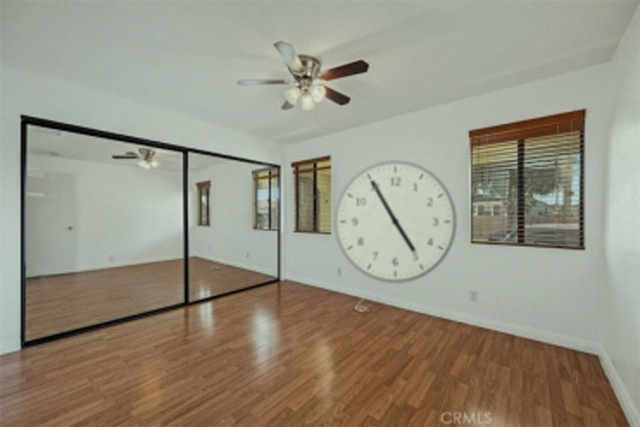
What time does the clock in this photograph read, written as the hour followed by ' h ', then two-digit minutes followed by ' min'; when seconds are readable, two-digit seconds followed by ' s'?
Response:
4 h 55 min
